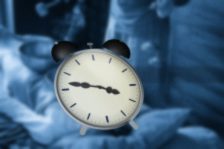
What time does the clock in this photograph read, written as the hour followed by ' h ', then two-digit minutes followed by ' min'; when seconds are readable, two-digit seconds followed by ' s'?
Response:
3 h 47 min
